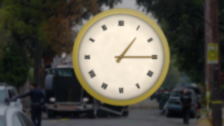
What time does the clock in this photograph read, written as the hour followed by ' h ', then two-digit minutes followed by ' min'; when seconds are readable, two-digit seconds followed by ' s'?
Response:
1 h 15 min
